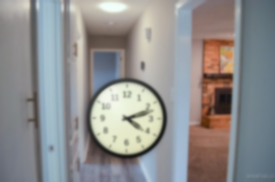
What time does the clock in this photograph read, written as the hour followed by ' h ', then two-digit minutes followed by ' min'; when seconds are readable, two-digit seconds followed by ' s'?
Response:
4 h 12 min
